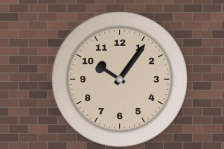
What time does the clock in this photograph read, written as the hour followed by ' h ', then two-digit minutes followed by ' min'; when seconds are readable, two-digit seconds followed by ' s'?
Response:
10 h 06 min
